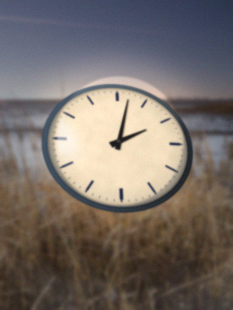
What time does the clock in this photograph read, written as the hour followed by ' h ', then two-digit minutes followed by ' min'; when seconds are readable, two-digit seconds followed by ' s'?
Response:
2 h 02 min
